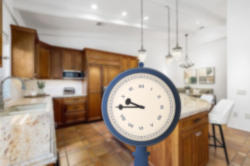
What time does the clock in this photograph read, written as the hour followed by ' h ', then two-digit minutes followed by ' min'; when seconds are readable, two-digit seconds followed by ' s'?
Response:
9 h 45 min
